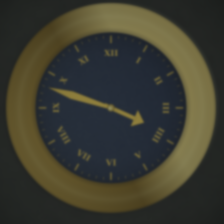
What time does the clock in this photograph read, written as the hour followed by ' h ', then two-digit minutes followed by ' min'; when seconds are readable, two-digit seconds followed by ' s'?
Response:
3 h 48 min
